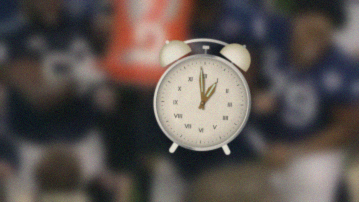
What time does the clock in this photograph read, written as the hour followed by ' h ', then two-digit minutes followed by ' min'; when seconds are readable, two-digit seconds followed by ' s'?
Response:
12 h 59 min
